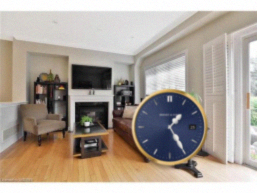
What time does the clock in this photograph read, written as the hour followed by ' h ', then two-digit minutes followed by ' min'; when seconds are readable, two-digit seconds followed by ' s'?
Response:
1 h 25 min
